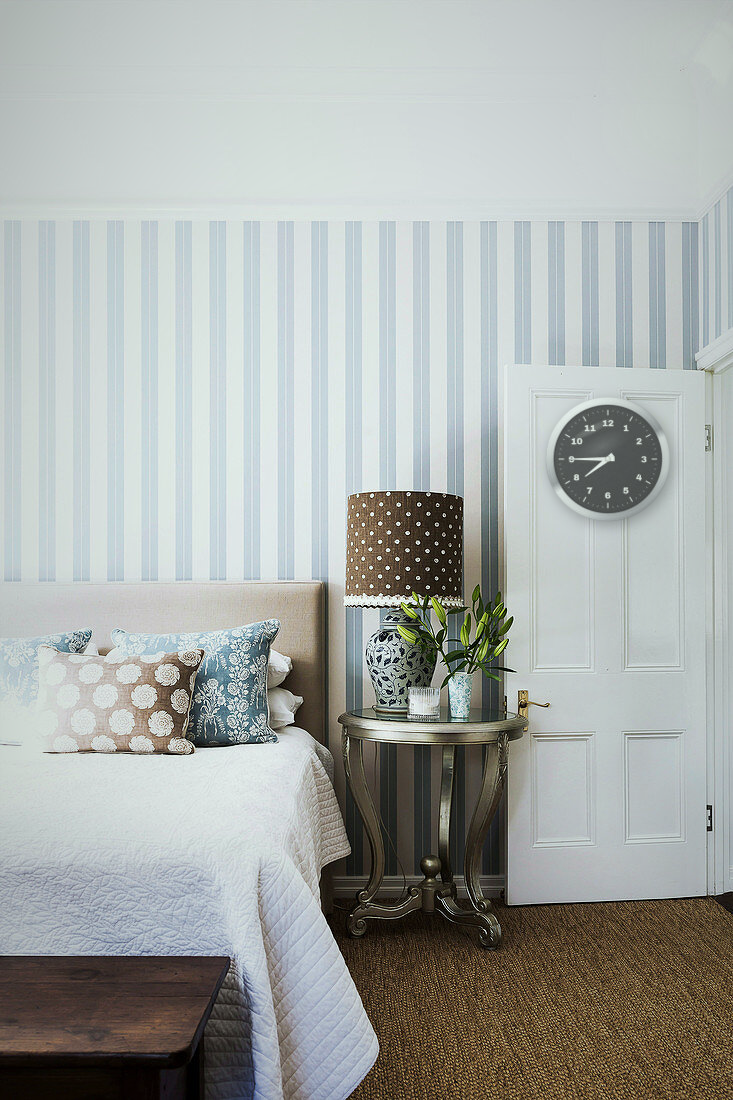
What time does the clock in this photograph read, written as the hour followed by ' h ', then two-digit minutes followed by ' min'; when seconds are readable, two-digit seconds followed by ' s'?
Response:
7 h 45 min
